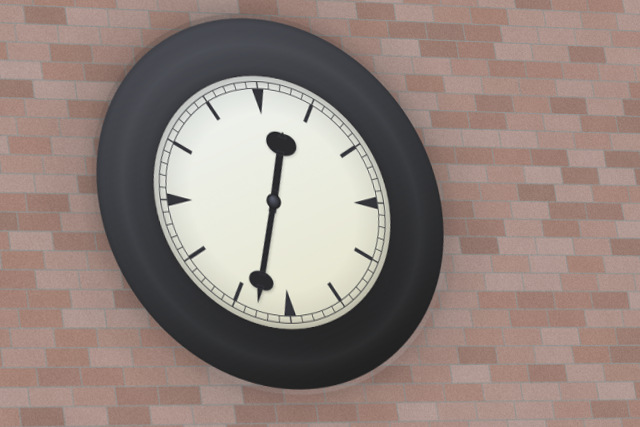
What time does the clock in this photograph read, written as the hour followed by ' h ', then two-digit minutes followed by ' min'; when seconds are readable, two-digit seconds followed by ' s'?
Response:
12 h 33 min
